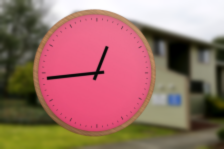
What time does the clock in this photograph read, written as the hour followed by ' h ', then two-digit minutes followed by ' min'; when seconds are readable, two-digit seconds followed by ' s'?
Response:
12 h 44 min
